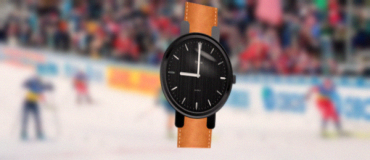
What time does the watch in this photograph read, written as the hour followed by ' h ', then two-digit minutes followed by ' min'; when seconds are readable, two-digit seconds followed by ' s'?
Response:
9 h 00 min
